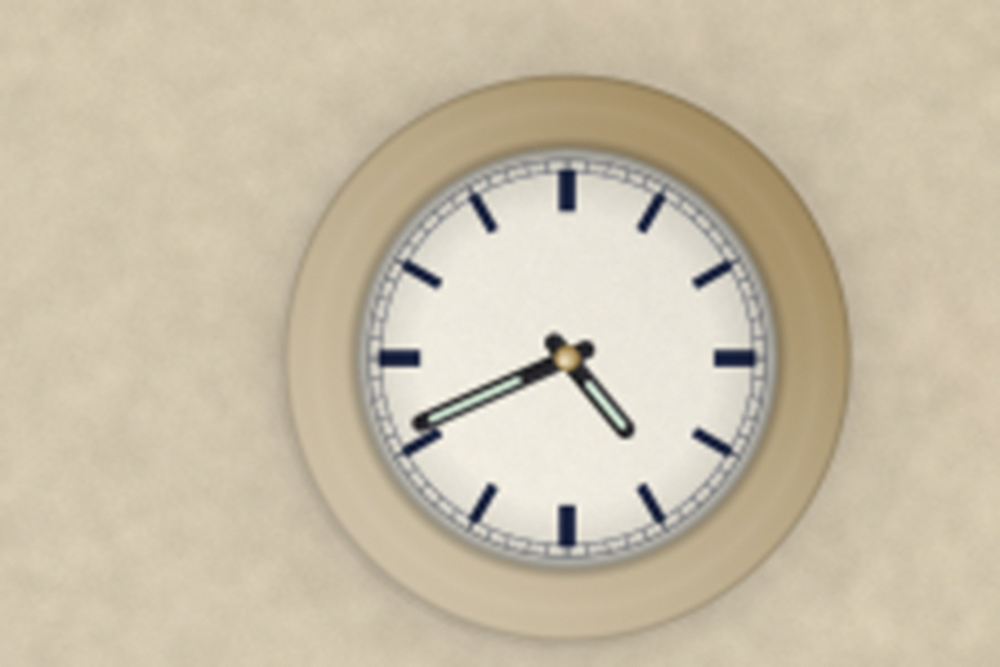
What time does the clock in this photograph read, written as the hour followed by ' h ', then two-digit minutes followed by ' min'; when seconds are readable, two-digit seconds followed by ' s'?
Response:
4 h 41 min
